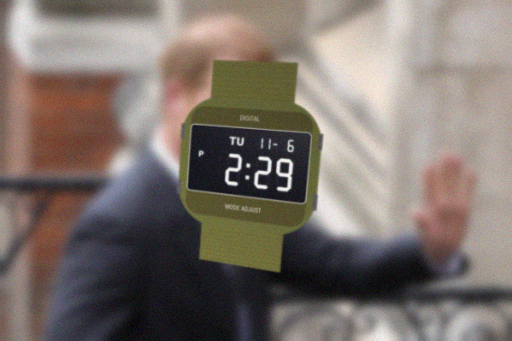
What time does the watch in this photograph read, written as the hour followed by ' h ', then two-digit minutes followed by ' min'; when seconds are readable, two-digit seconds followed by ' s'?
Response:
2 h 29 min
